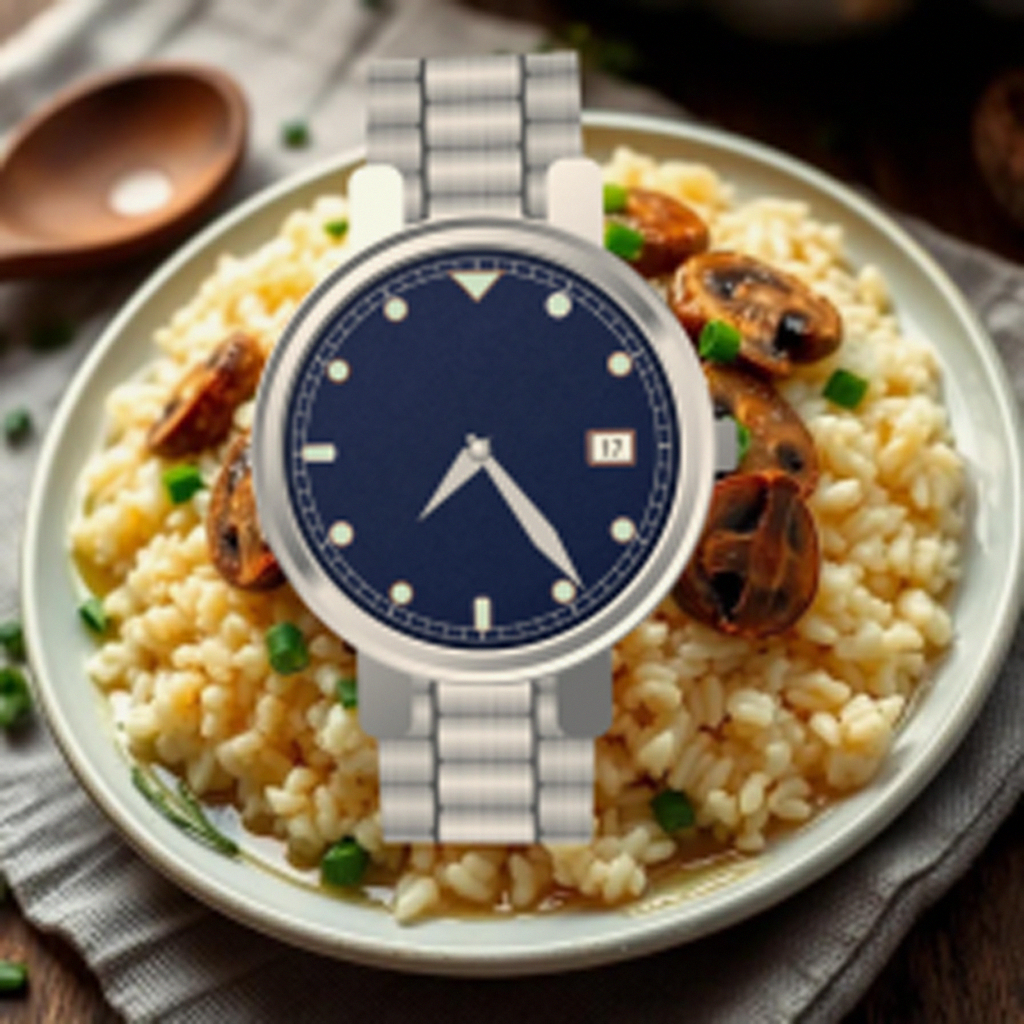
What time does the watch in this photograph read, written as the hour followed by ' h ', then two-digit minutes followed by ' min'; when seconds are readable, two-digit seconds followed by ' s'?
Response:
7 h 24 min
